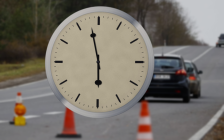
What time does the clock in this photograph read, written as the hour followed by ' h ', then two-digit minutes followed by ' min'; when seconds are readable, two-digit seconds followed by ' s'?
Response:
5 h 58 min
